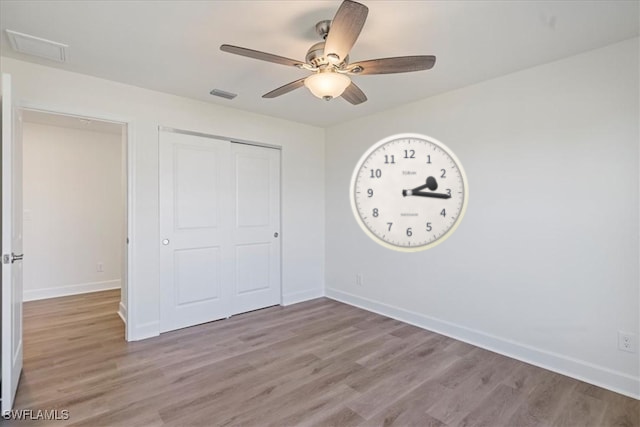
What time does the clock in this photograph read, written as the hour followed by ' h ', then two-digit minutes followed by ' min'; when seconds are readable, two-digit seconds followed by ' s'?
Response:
2 h 16 min
